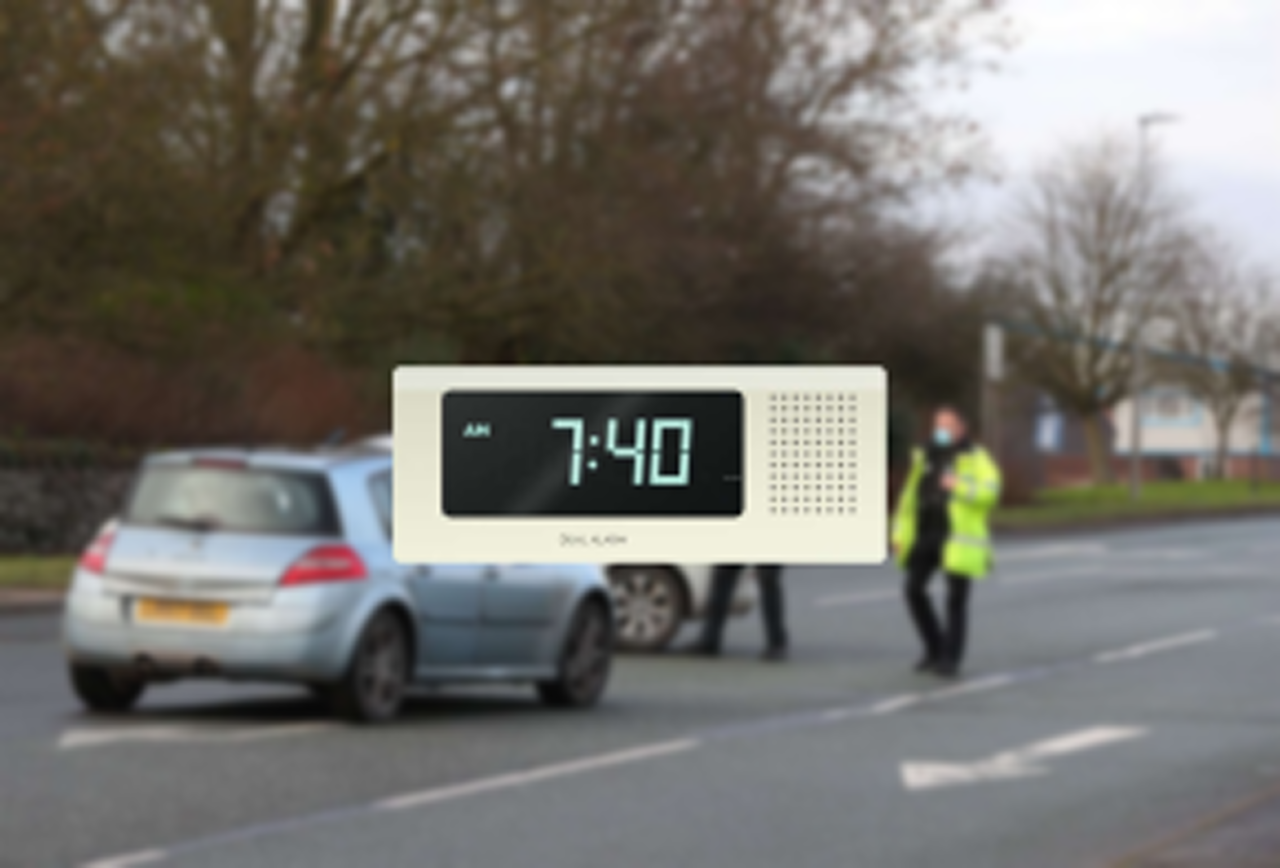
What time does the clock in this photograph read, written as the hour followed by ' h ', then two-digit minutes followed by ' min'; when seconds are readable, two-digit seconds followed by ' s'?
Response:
7 h 40 min
